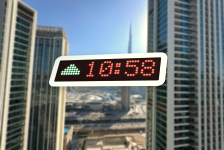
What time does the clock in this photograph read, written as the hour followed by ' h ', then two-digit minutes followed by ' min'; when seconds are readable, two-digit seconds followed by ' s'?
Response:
10 h 58 min
